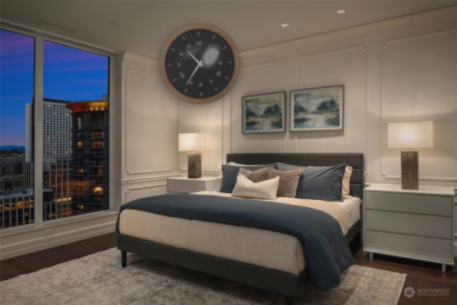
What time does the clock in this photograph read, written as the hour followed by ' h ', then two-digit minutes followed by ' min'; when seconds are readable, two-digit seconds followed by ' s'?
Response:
10 h 36 min
